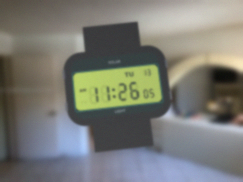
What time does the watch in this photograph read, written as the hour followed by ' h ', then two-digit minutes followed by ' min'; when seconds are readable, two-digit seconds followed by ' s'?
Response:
11 h 26 min
